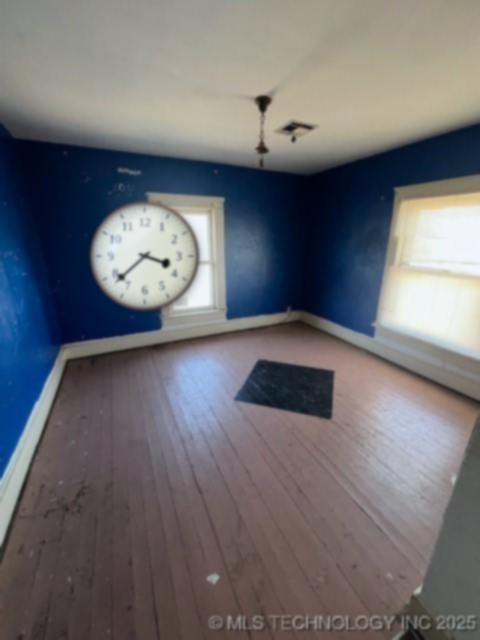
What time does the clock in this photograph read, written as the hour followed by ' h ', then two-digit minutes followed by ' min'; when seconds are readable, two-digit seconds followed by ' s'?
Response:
3 h 38 min
